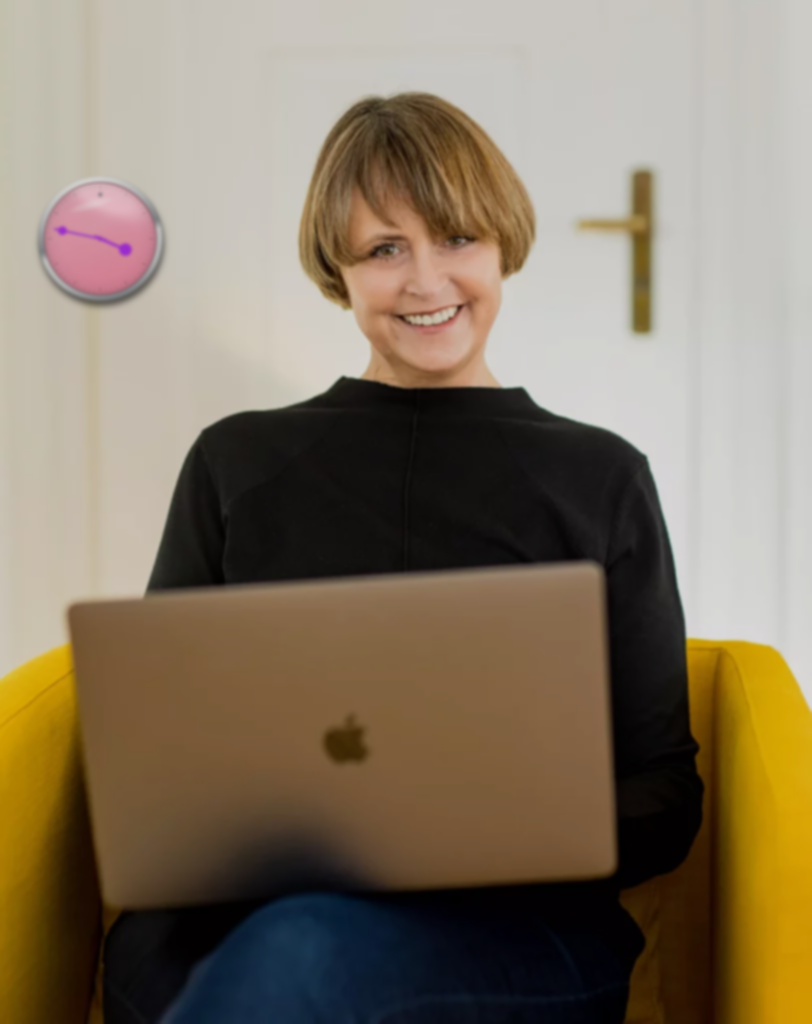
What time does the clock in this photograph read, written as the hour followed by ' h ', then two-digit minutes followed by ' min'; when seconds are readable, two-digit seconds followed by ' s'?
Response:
3 h 47 min
